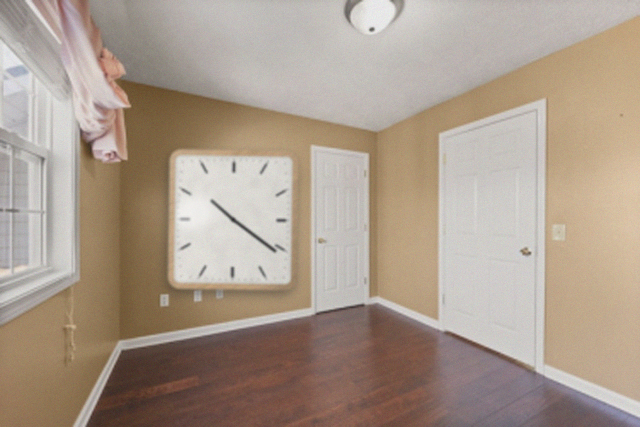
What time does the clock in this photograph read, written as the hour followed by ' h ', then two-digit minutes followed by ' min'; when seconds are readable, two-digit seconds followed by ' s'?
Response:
10 h 21 min
